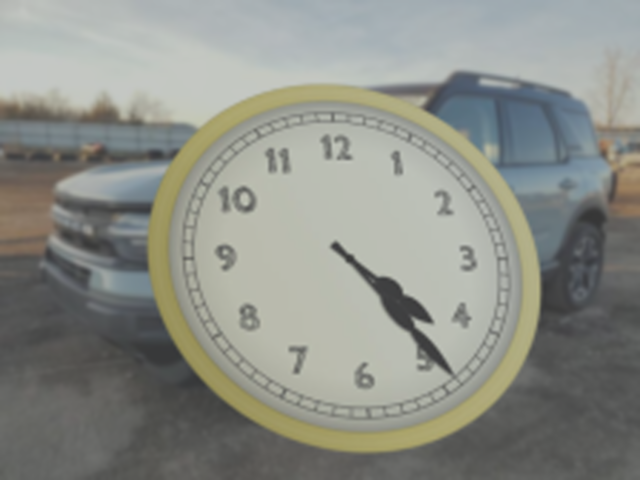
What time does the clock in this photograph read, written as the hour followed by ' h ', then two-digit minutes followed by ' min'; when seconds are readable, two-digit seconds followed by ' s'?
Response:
4 h 24 min
